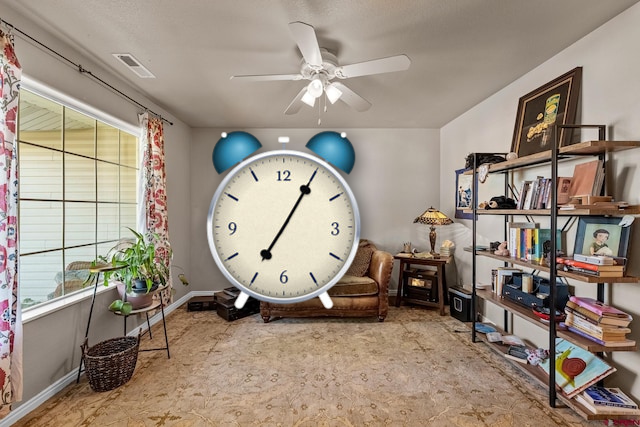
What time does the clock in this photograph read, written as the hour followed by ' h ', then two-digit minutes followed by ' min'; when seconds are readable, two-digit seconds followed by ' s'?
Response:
7 h 05 min
